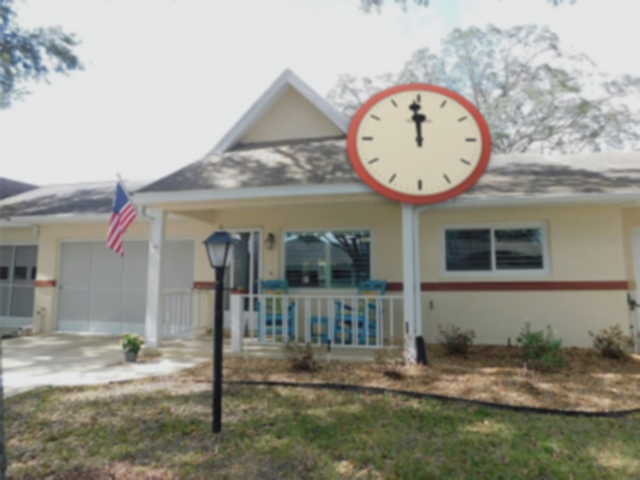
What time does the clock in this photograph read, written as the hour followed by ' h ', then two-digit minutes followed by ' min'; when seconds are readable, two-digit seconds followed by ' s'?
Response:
11 h 59 min
